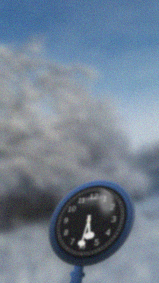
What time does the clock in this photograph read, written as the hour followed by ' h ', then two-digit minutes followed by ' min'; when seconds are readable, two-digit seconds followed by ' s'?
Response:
5 h 31 min
